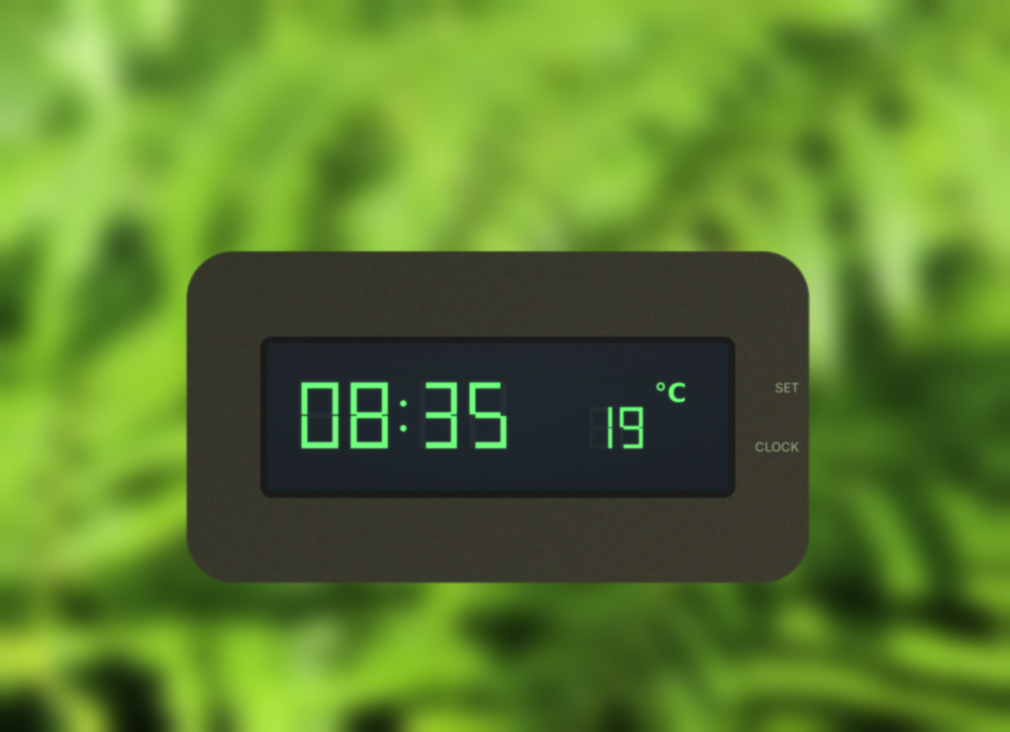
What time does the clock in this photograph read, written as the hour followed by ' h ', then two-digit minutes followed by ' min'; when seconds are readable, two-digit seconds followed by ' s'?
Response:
8 h 35 min
